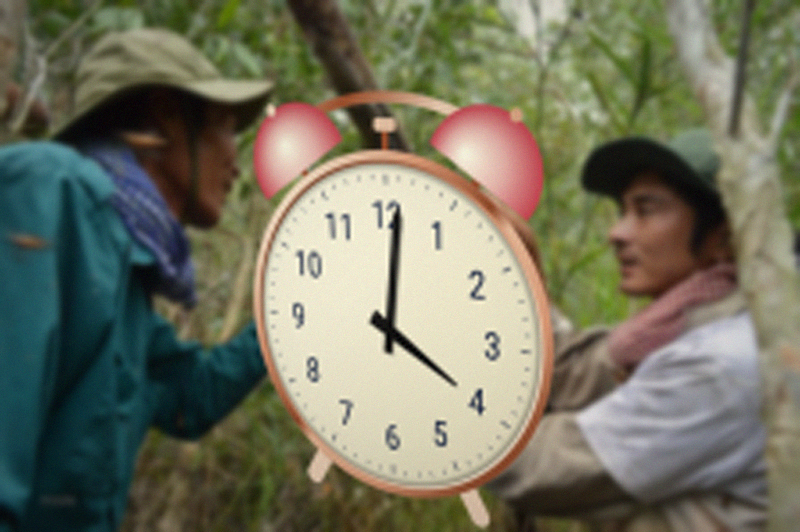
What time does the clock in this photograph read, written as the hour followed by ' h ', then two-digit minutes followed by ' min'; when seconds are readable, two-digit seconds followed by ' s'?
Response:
4 h 01 min
